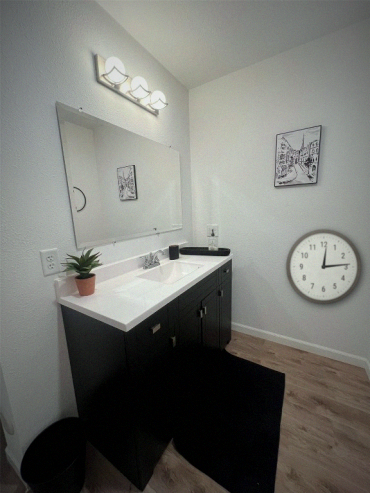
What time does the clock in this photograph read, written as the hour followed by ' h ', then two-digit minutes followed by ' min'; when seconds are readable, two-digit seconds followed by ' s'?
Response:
12 h 14 min
